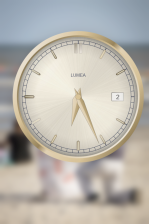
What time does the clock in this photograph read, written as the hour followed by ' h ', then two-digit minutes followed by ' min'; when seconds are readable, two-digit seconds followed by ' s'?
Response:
6 h 26 min
